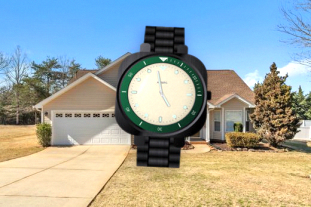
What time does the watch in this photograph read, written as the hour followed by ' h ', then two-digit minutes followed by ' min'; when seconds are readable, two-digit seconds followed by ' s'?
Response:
4 h 58 min
